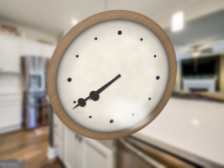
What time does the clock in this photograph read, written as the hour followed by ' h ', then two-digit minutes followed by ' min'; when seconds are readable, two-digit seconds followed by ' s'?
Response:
7 h 39 min
